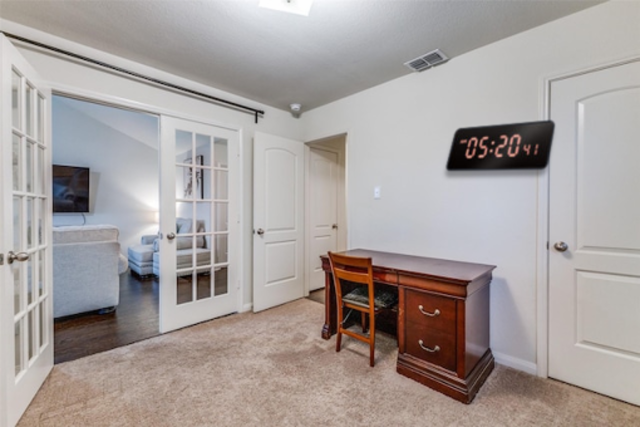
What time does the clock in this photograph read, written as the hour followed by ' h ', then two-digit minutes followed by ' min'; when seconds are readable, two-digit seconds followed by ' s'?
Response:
5 h 20 min 41 s
